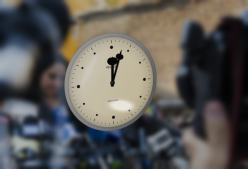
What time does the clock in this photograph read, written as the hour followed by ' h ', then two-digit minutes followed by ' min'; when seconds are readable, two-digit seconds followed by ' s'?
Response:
12 h 03 min
